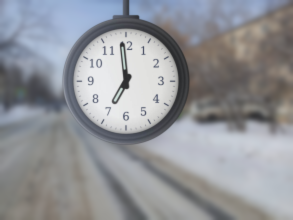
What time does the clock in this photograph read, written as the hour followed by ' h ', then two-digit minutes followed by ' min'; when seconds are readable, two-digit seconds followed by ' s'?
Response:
6 h 59 min
